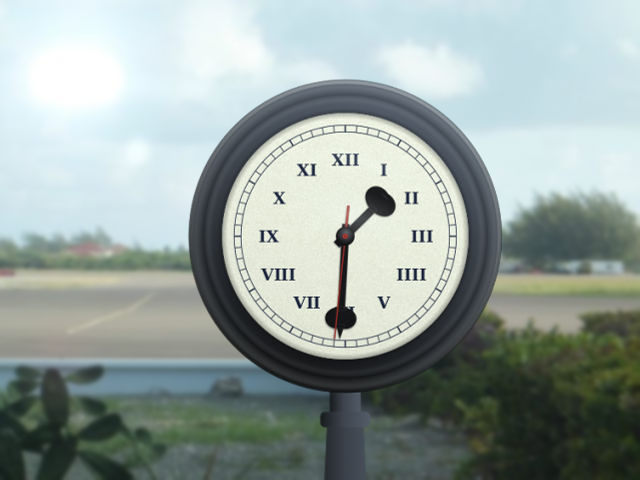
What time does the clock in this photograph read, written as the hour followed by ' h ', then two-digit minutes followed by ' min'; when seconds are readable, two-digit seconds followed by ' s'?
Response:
1 h 30 min 31 s
